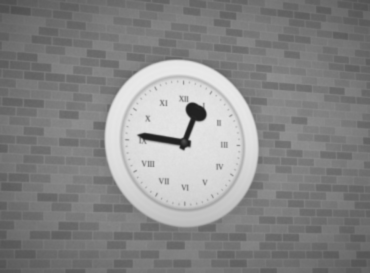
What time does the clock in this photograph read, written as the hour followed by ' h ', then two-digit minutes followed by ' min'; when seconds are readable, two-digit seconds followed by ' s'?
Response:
12 h 46 min
